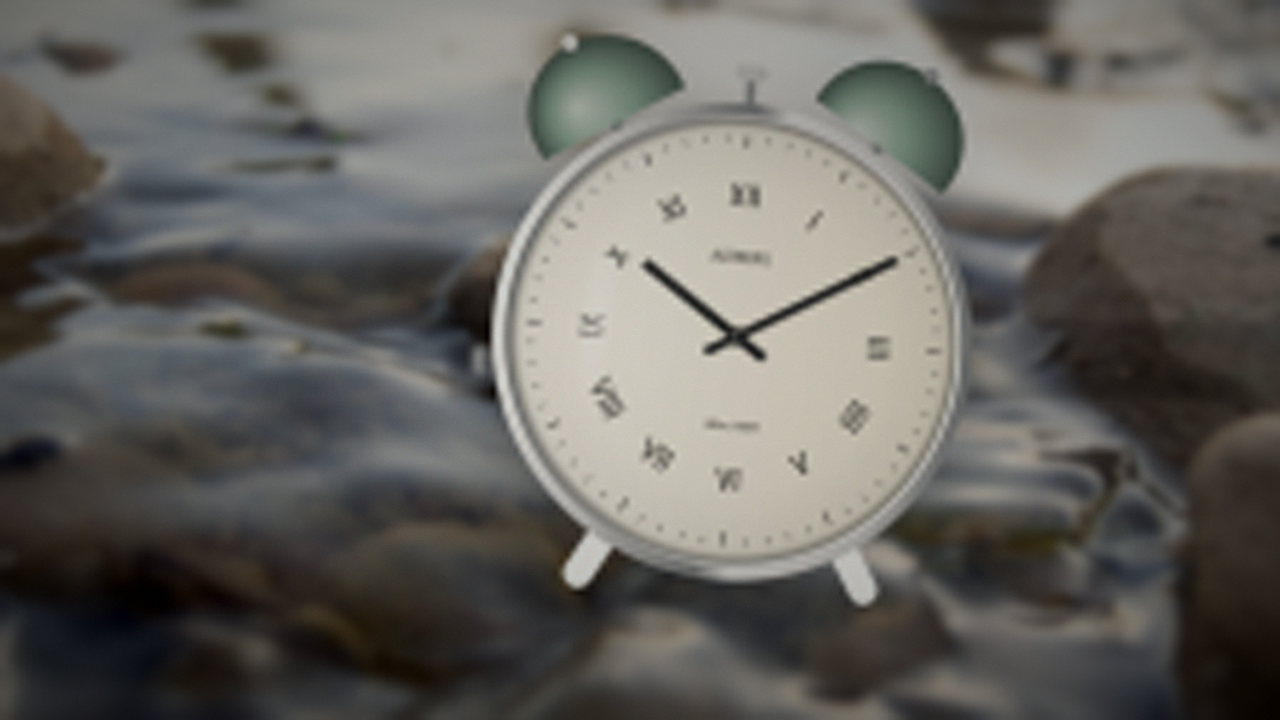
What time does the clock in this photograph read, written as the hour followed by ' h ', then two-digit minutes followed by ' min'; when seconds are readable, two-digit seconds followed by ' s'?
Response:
10 h 10 min
